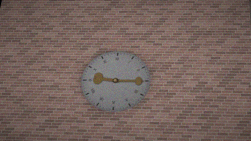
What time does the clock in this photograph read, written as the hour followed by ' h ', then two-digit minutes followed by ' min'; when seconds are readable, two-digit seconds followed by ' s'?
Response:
9 h 15 min
